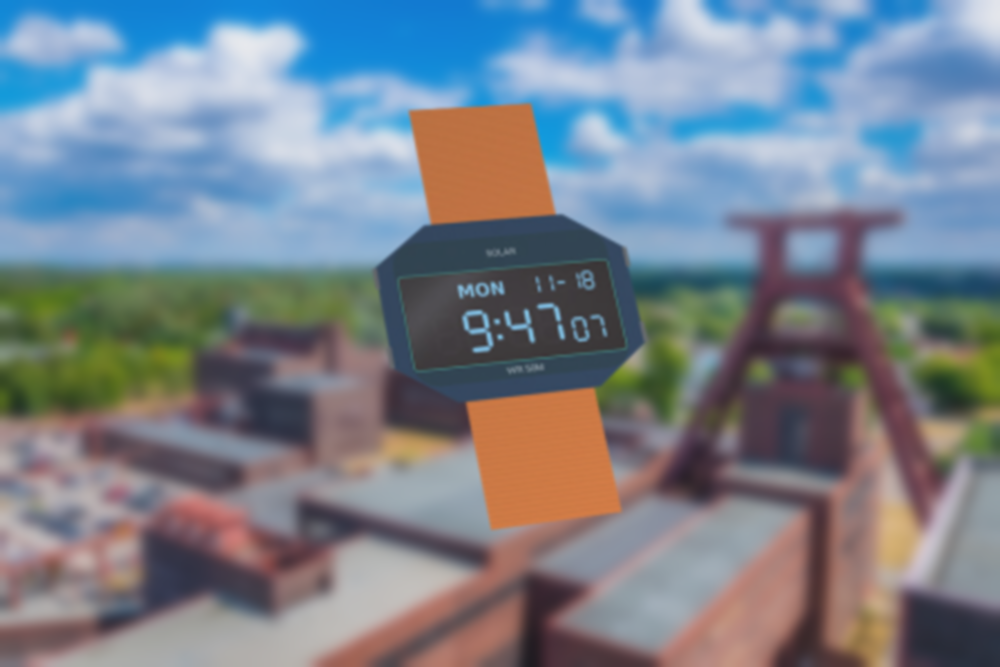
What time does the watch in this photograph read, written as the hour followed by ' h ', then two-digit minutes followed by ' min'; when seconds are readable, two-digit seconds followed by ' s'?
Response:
9 h 47 min 07 s
